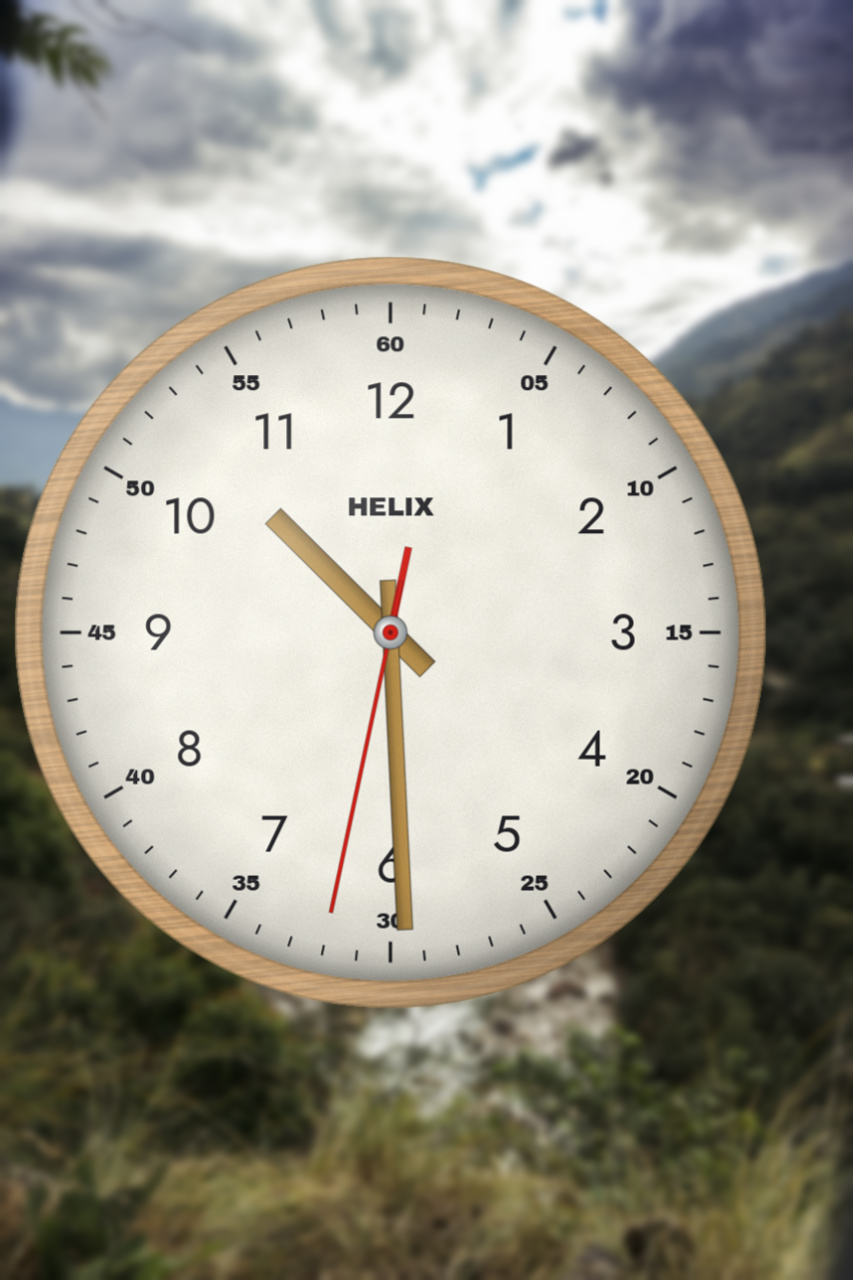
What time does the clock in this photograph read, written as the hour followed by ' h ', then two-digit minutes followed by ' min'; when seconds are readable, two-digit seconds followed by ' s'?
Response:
10 h 29 min 32 s
